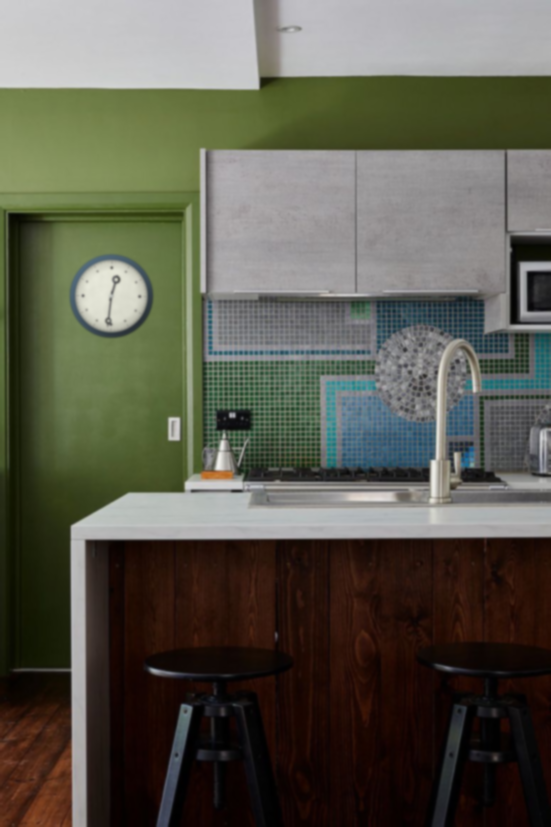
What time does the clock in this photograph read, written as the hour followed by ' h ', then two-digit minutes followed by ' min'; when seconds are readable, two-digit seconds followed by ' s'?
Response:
12 h 31 min
